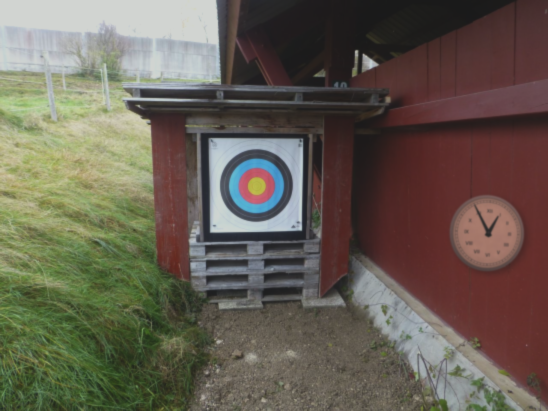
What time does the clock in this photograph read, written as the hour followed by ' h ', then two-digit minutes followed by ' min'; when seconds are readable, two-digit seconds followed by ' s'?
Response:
12 h 55 min
